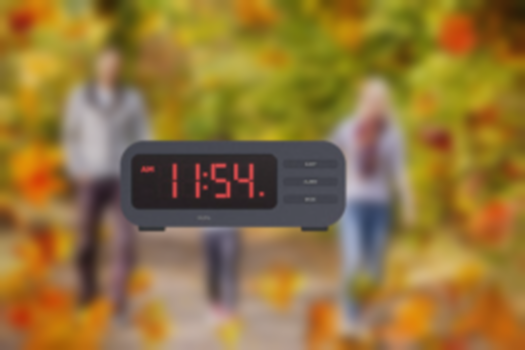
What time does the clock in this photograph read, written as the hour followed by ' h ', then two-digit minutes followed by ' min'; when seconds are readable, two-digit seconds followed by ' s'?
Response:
11 h 54 min
